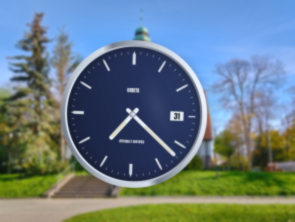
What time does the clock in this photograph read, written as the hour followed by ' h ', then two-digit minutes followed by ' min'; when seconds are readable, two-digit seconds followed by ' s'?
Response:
7 h 22 min
